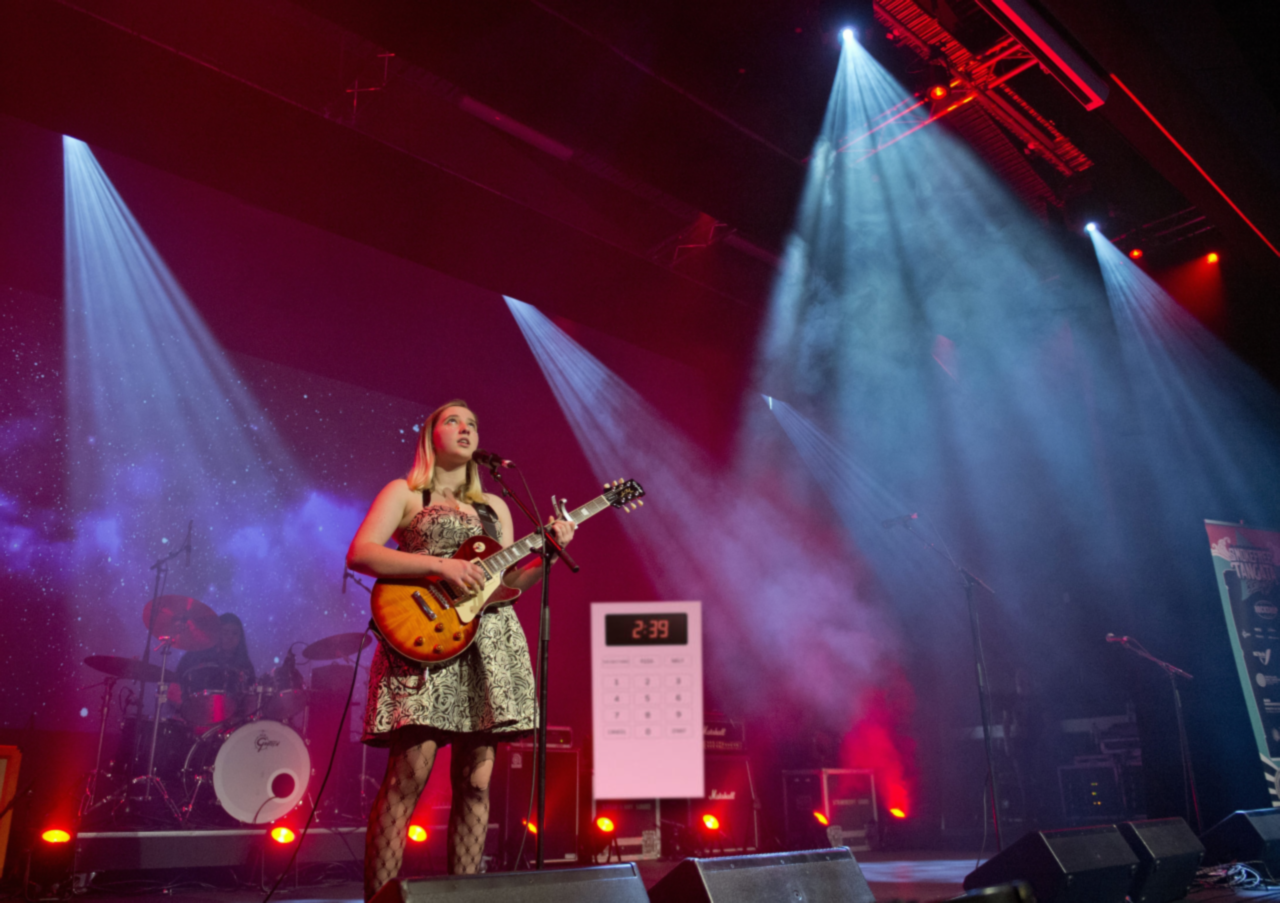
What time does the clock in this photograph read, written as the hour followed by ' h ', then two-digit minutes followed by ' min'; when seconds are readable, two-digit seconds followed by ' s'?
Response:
2 h 39 min
